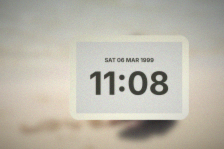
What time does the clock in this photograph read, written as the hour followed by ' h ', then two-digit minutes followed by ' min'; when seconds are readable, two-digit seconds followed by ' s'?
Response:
11 h 08 min
